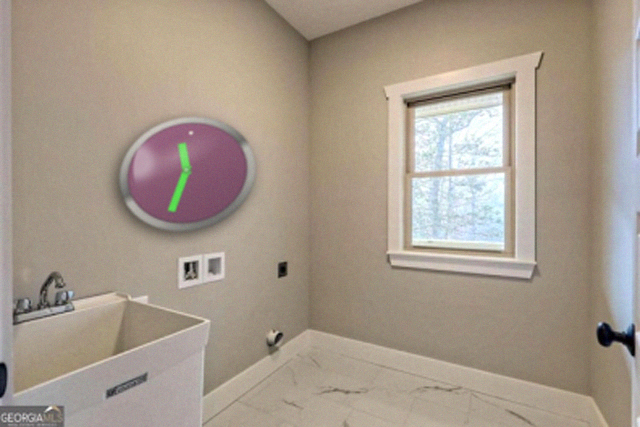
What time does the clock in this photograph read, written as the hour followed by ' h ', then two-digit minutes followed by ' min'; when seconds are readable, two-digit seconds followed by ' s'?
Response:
11 h 32 min
